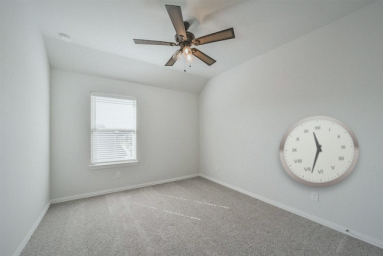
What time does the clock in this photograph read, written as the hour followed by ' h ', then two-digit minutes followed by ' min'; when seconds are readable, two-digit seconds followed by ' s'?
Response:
11 h 33 min
